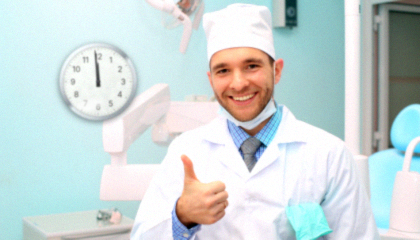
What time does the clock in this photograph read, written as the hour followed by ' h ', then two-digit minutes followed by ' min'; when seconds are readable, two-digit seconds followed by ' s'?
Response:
11 h 59 min
